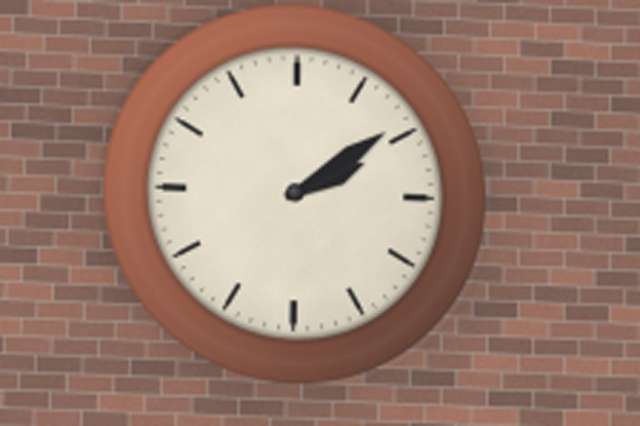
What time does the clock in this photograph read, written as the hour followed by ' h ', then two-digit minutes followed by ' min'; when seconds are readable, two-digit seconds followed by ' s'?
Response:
2 h 09 min
